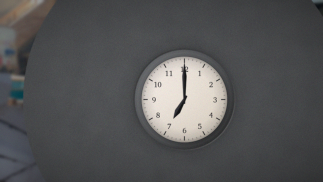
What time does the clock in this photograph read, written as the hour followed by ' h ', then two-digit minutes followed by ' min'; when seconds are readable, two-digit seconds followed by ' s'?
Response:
7 h 00 min
